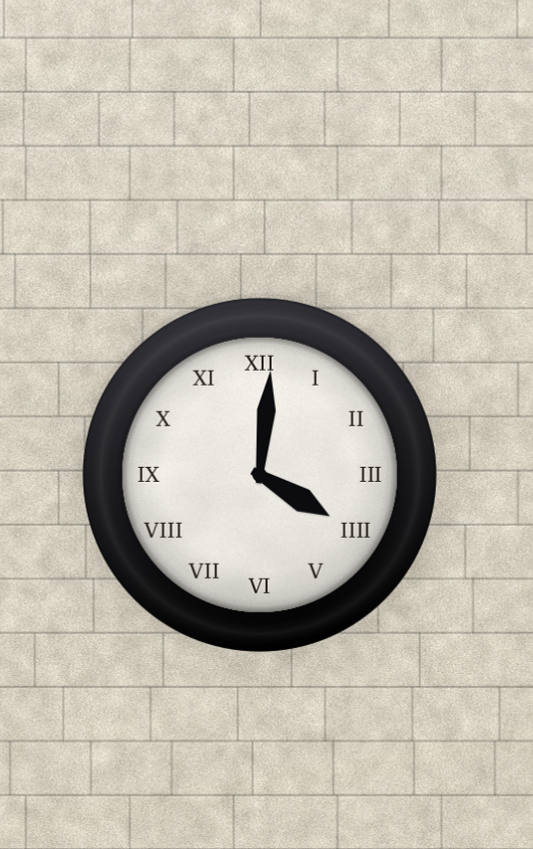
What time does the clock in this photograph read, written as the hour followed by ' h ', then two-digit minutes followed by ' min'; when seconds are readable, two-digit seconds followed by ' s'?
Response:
4 h 01 min
